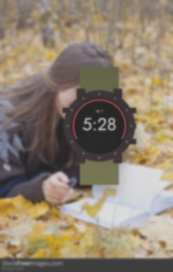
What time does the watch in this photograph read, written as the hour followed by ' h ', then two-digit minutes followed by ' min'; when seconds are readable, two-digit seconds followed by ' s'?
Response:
5 h 28 min
